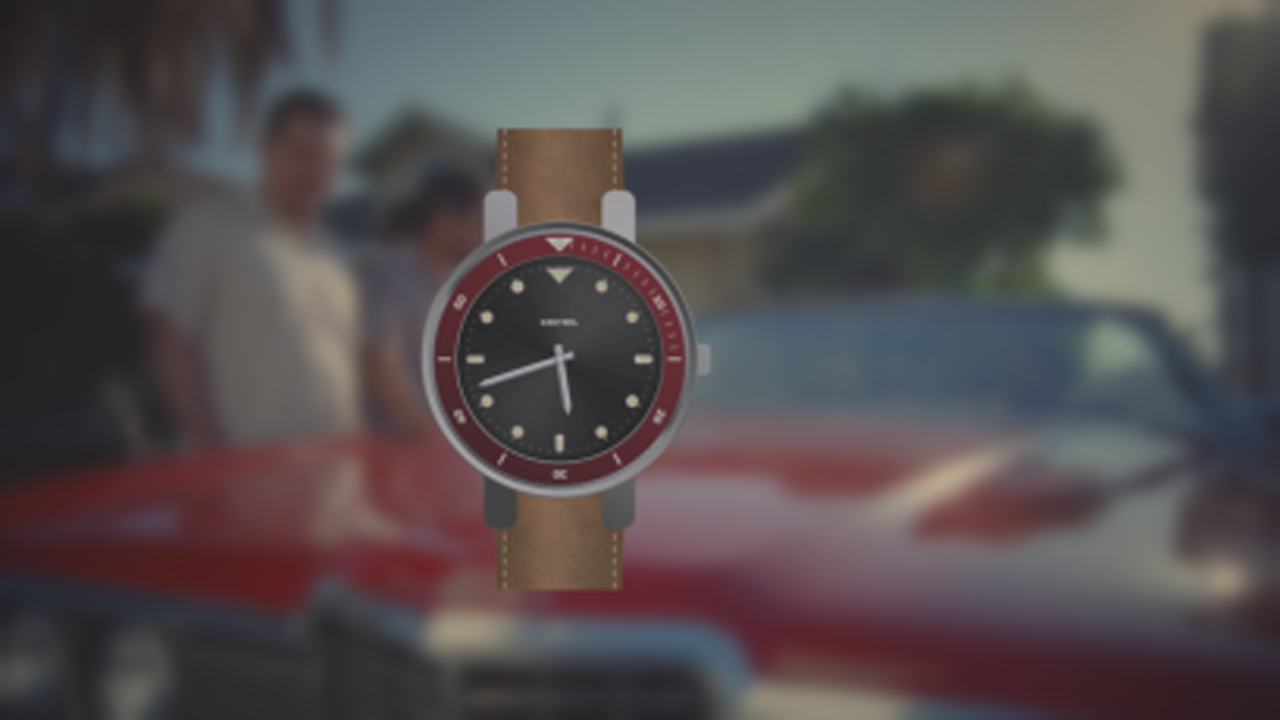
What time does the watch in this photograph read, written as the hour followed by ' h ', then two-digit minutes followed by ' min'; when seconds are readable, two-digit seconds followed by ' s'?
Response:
5 h 42 min
